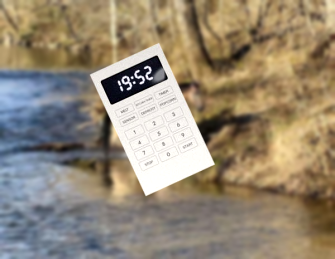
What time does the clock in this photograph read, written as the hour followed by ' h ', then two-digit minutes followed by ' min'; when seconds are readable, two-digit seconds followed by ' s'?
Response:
19 h 52 min
